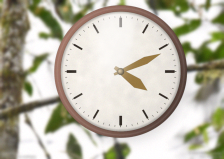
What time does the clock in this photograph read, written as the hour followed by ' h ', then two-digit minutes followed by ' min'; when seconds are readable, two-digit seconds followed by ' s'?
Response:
4 h 11 min
